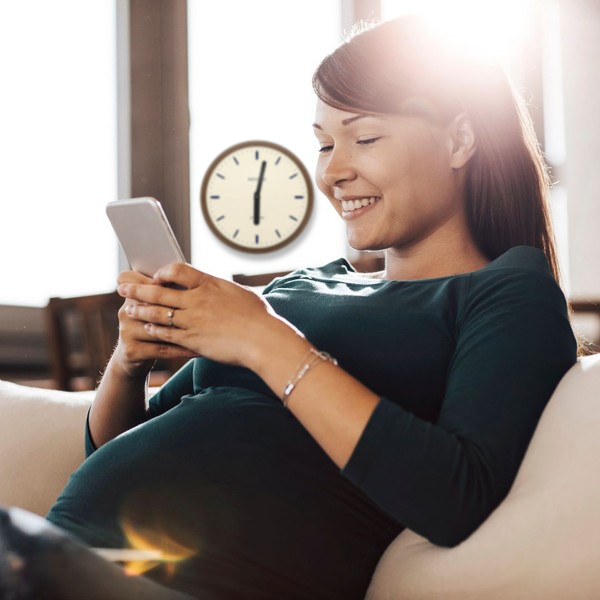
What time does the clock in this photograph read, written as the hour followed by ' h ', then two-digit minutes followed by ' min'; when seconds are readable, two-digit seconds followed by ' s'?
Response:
6 h 02 min
